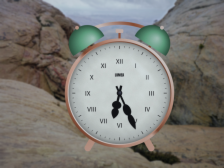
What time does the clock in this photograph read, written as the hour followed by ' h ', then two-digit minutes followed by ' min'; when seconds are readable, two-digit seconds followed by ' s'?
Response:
6 h 26 min
